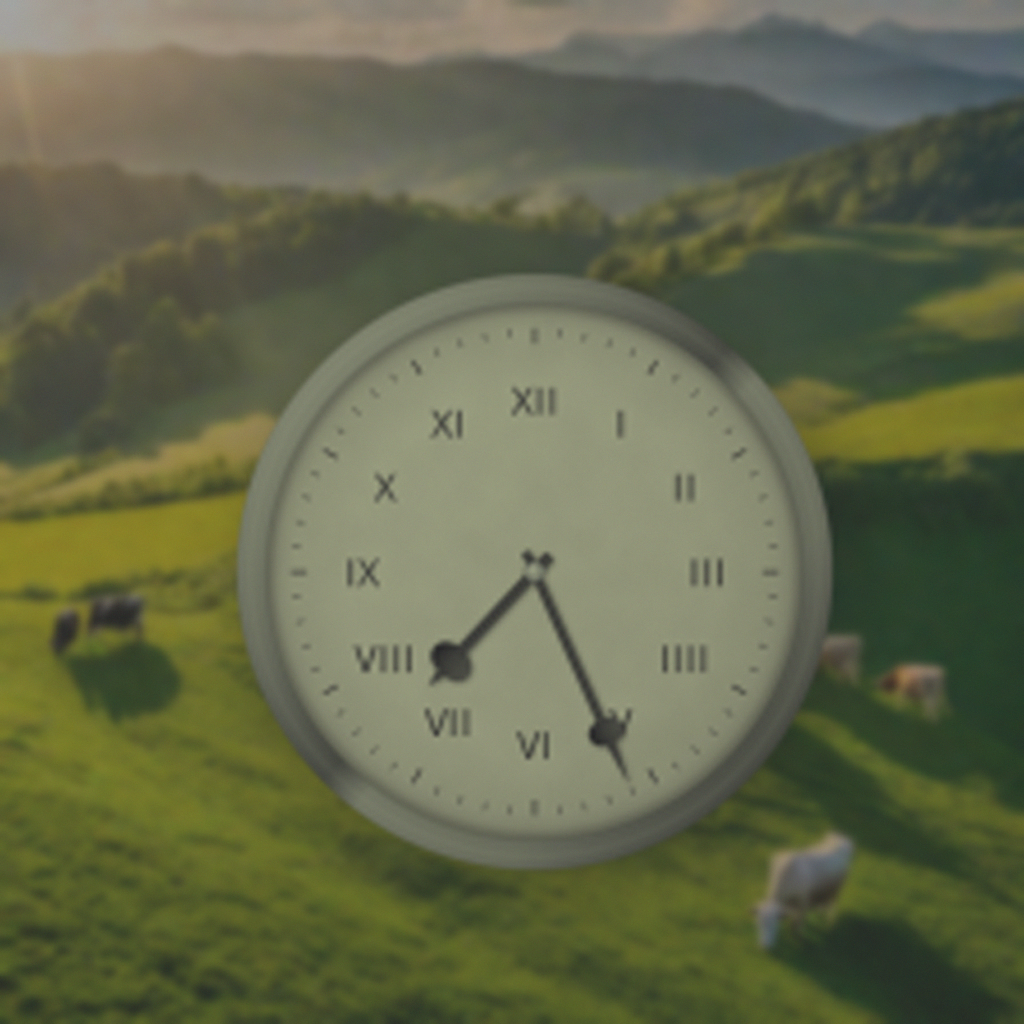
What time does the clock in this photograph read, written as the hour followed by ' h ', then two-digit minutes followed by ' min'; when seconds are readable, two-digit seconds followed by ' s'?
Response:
7 h 26 min
